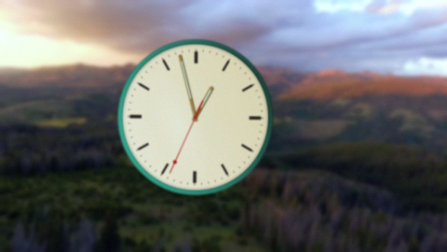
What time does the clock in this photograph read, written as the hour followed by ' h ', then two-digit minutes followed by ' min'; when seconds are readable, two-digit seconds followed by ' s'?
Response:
12 h 57 min 34 s
